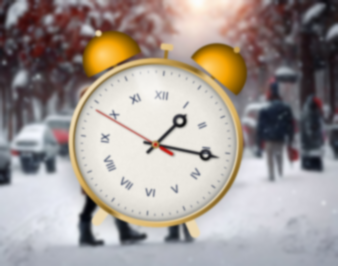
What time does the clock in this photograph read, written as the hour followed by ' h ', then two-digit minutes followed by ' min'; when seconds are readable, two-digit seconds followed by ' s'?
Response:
1 h 15 min 49 s
